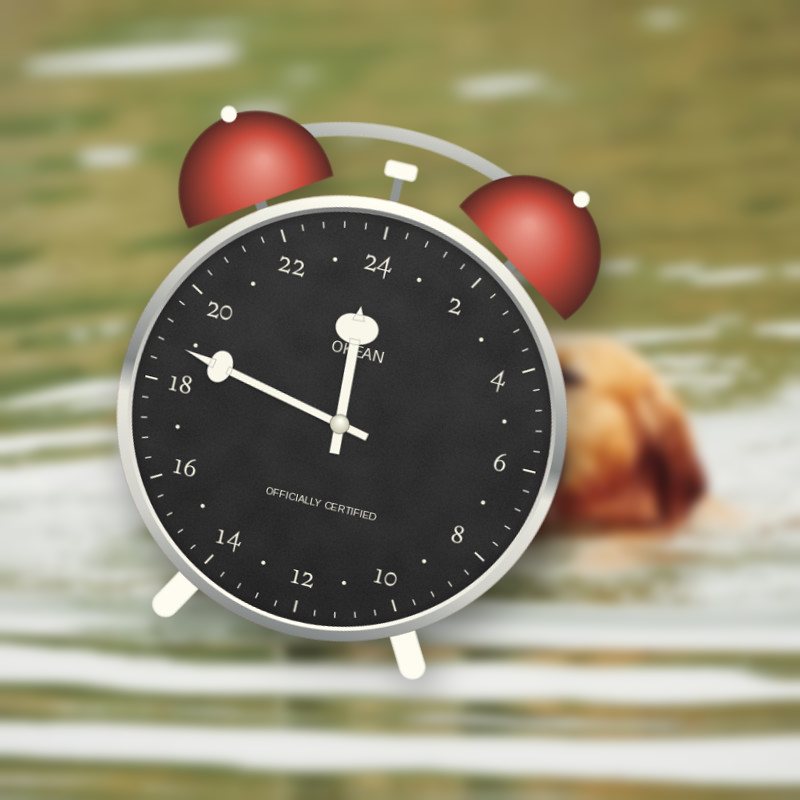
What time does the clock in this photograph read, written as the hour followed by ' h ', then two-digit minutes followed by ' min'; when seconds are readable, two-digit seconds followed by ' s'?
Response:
23 h 47 min
